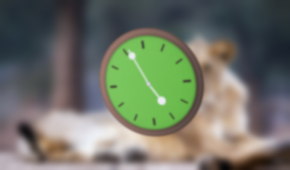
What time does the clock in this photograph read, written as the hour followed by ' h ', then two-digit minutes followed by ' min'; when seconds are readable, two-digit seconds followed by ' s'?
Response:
4 h 56 min
